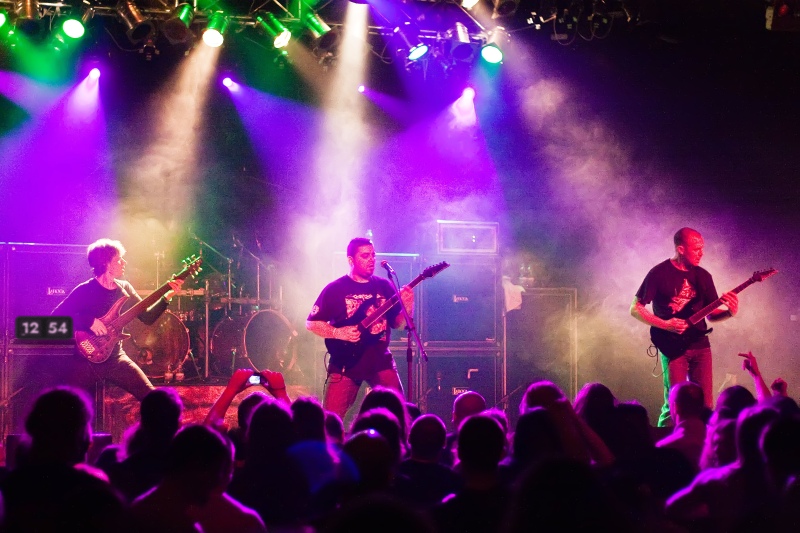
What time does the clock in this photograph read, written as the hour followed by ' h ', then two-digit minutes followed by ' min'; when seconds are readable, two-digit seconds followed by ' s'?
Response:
12 h 54 min
